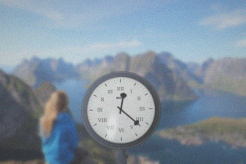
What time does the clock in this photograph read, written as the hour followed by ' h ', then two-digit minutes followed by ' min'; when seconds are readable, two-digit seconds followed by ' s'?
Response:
12 h 22 min
